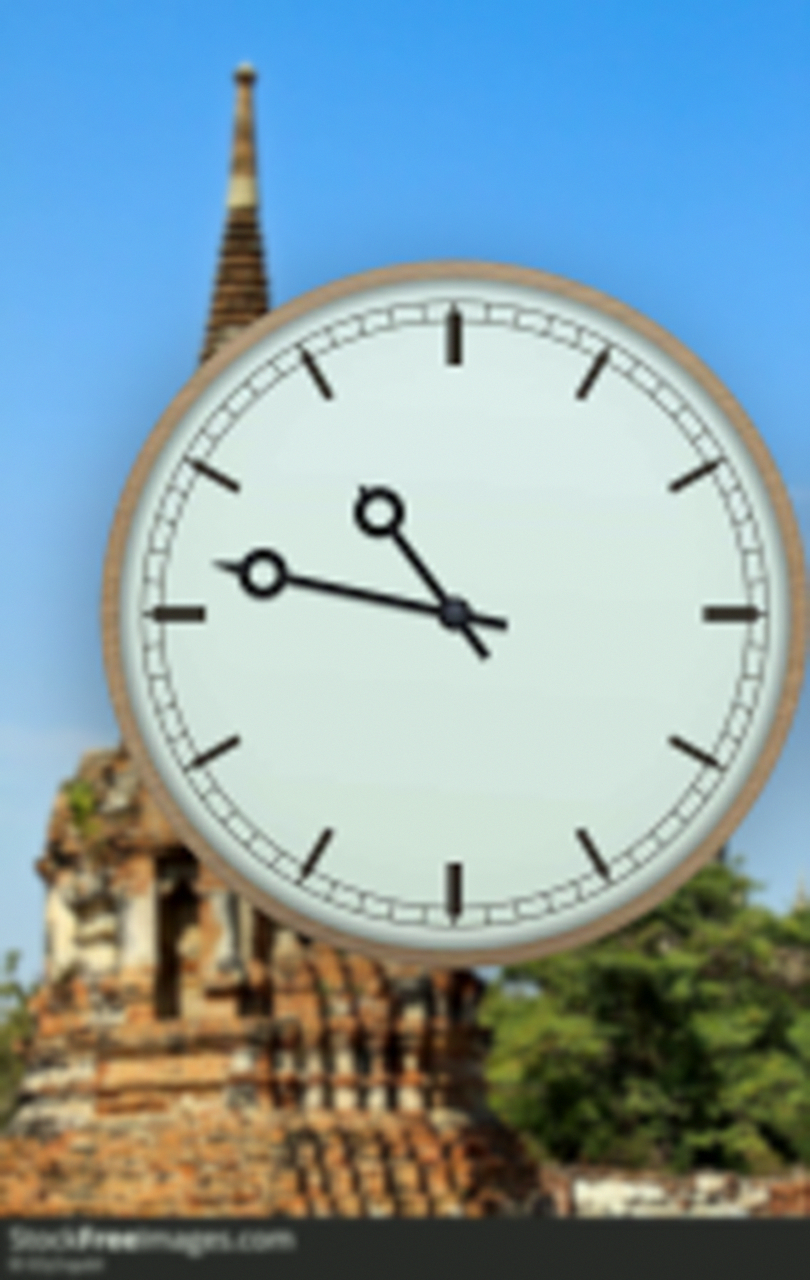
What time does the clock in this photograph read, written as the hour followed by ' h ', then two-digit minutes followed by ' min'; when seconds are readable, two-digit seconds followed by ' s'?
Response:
10 h 47 min
